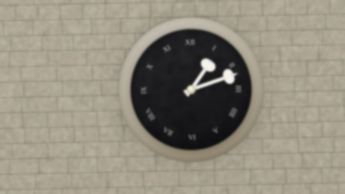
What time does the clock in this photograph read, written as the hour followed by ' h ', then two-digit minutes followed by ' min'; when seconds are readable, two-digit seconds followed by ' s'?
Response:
1 h 12 min
